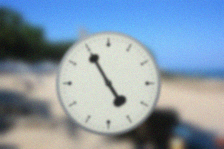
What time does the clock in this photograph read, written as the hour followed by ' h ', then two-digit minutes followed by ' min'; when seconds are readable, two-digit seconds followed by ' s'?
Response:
4 h 55 min
